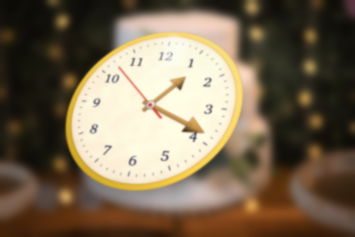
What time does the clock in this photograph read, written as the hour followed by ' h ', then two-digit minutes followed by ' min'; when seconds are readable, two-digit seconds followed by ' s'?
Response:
1 h 18 min 52 s
